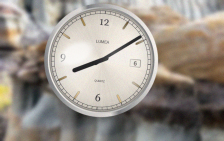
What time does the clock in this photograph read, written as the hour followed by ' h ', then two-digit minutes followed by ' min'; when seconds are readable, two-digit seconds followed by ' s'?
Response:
8 h 09 min
